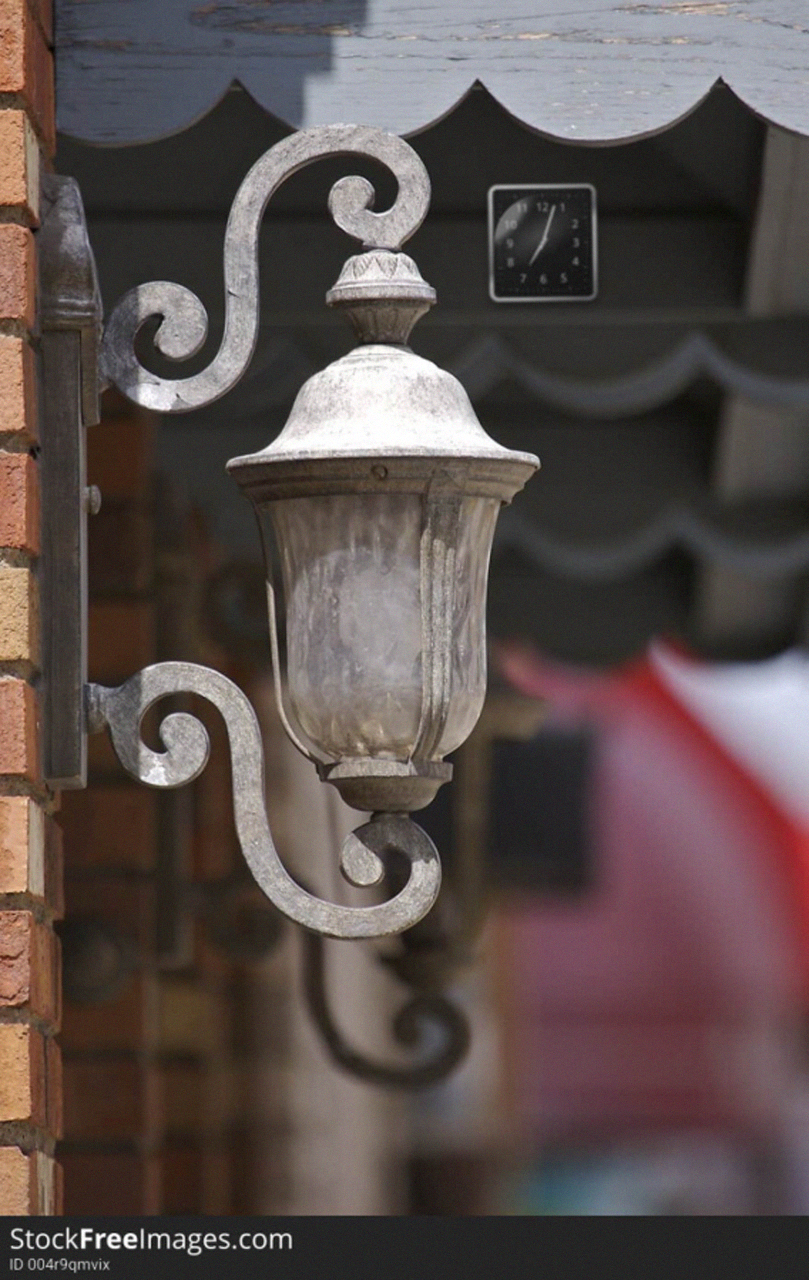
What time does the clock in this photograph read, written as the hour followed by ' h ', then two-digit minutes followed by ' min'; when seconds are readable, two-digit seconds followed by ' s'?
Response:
7 h 03 min
